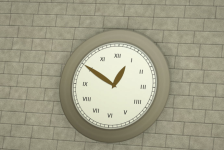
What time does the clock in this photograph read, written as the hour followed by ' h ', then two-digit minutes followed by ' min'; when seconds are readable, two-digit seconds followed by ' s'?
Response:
12 h 50 min
